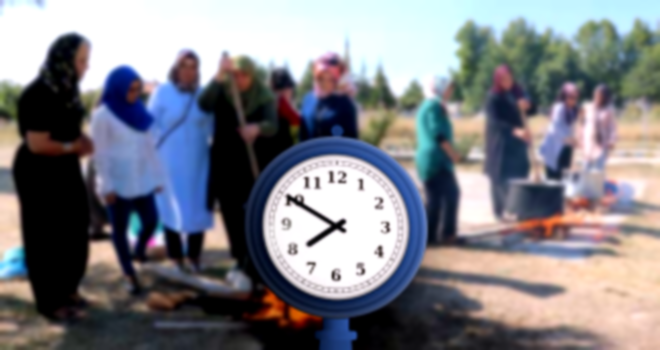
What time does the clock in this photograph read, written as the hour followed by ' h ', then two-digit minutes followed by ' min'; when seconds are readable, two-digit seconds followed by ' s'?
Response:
7 h 50 min
